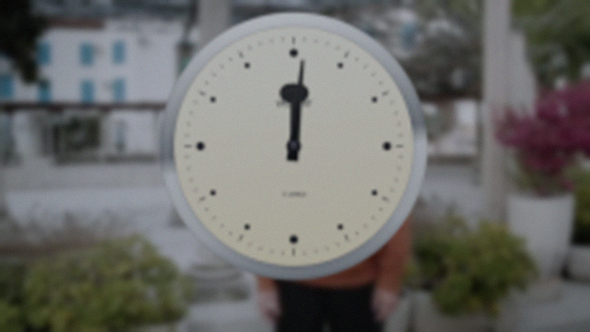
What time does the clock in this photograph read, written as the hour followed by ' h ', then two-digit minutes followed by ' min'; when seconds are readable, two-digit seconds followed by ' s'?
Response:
12 h 01 min
